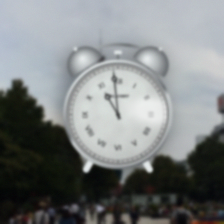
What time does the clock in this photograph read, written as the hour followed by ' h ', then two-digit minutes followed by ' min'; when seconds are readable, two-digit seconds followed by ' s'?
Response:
10 h 59 min
